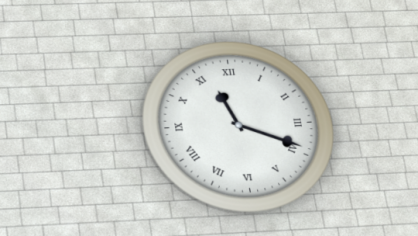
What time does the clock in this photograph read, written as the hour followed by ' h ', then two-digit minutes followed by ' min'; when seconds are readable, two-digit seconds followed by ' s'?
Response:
11 h 19 min
